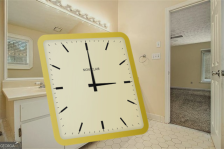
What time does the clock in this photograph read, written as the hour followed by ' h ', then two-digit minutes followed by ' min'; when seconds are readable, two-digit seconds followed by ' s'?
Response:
3 h 00 min
